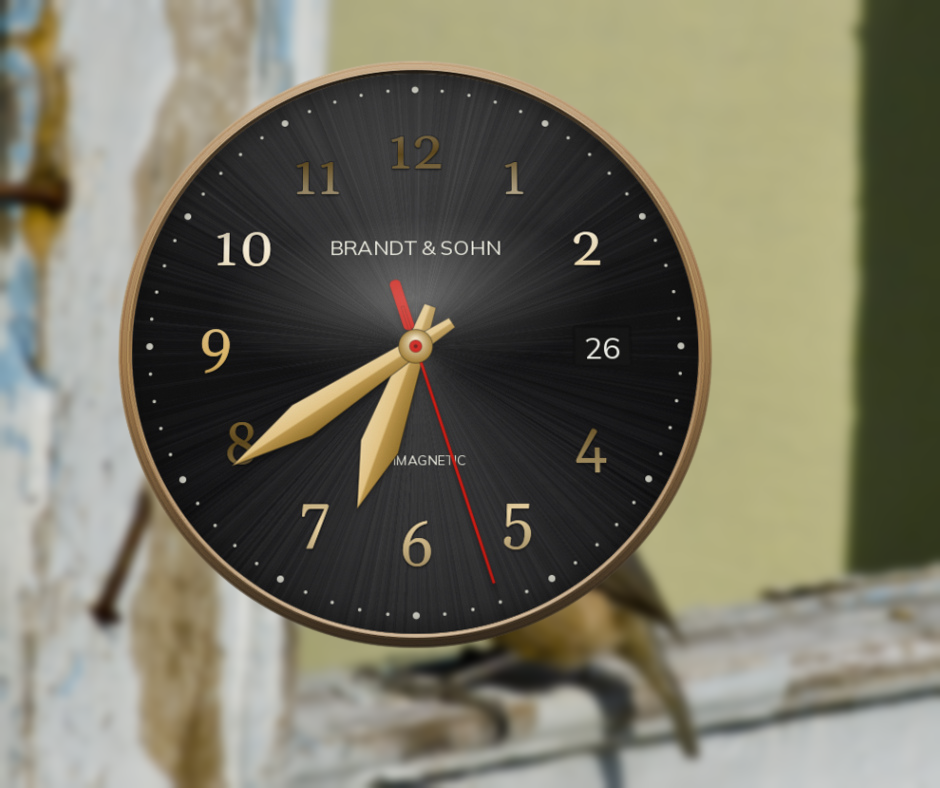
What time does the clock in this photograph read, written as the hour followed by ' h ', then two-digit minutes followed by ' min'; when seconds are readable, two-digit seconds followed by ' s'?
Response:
6 h 39 min 27 s
